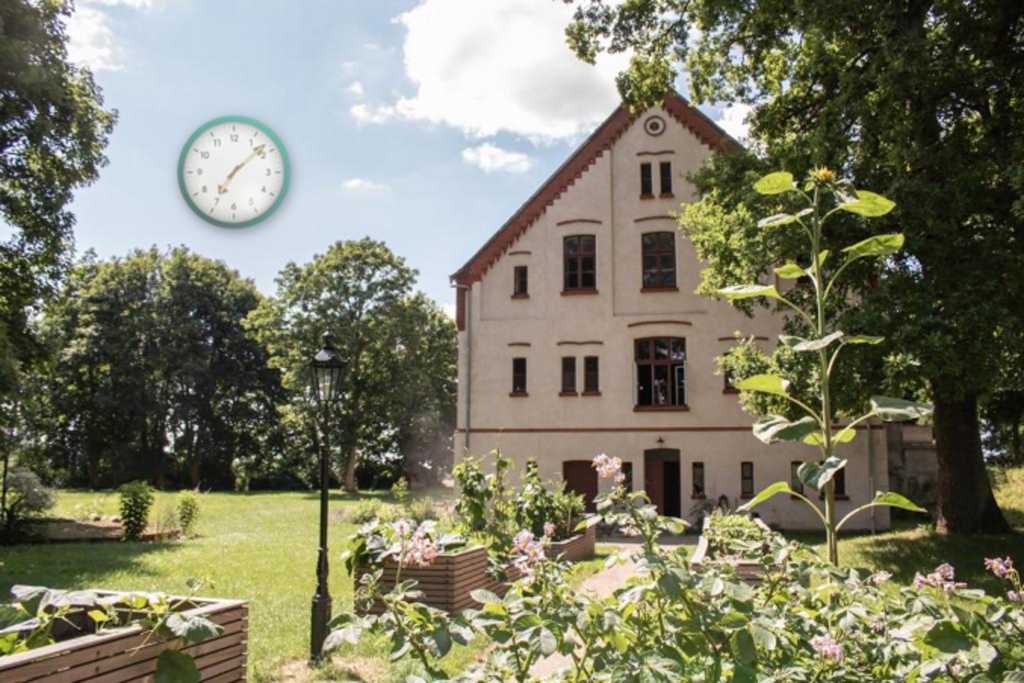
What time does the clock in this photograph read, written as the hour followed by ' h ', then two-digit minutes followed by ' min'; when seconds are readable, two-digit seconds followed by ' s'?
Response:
7 h 08 min
